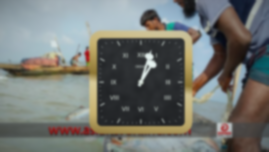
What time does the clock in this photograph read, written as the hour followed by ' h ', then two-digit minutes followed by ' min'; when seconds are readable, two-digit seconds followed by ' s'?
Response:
1 h 03 min
